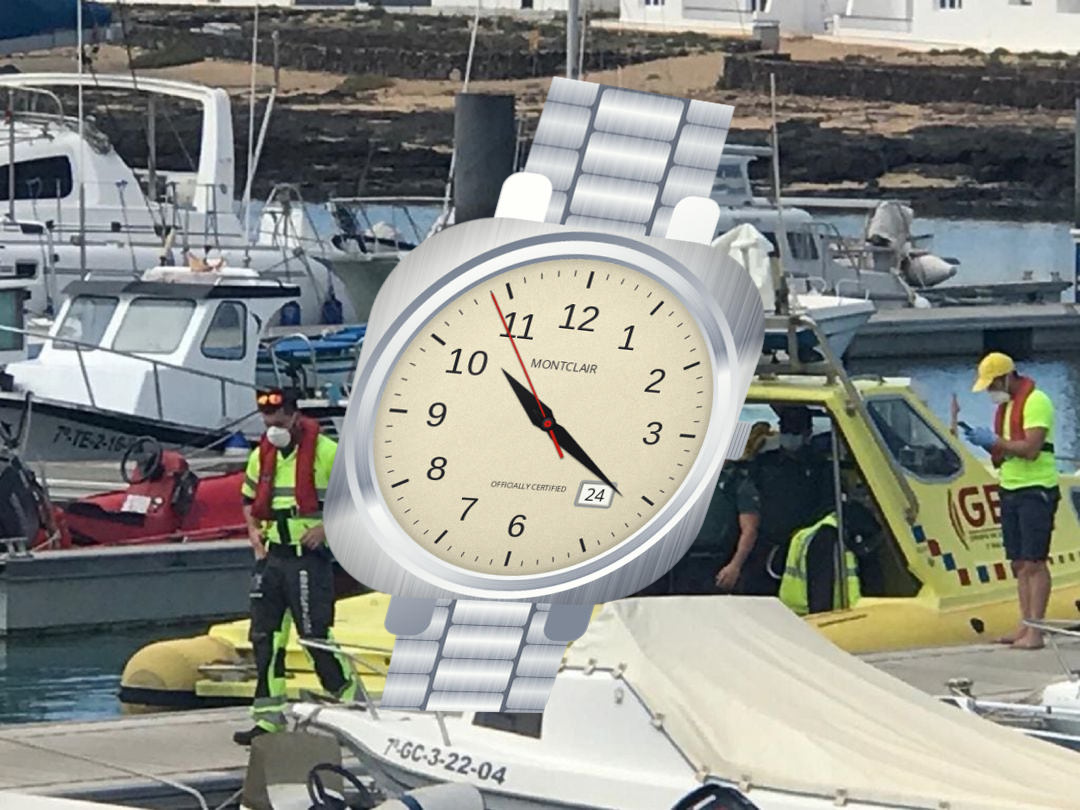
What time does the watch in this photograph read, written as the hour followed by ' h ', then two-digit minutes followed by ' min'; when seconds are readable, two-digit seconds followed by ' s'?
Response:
10 h 20 min 54 s
